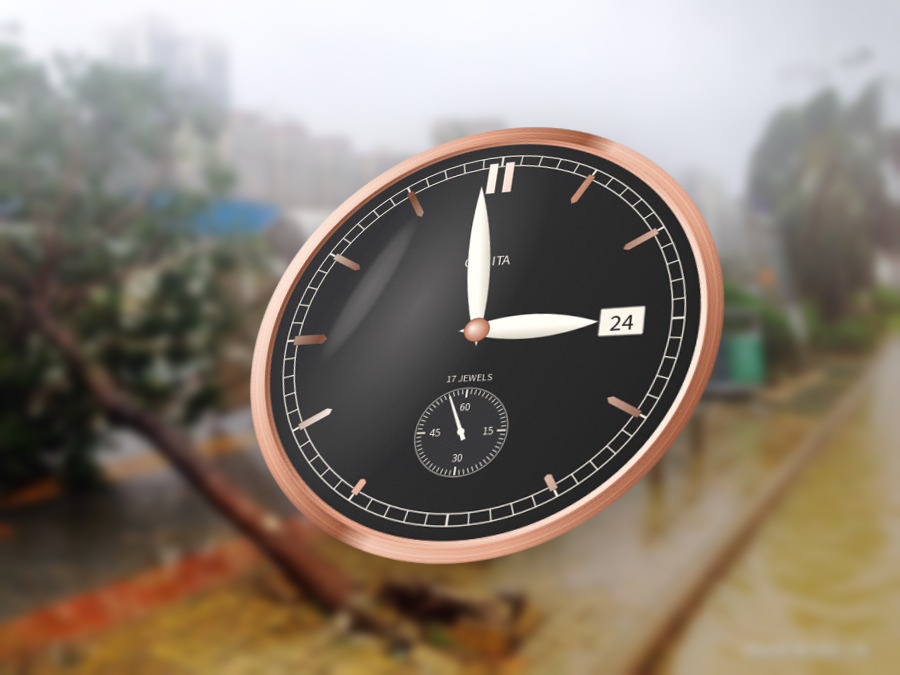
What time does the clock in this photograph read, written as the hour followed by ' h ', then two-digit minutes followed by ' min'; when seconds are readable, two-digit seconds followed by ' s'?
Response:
2 h 58 min 56 s
